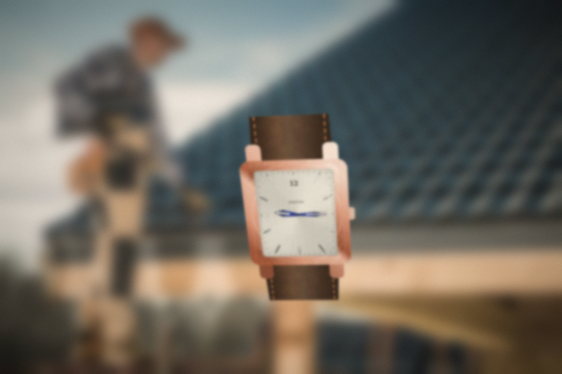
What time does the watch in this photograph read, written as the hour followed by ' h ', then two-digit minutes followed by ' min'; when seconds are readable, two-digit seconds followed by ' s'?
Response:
9 h 15 min
